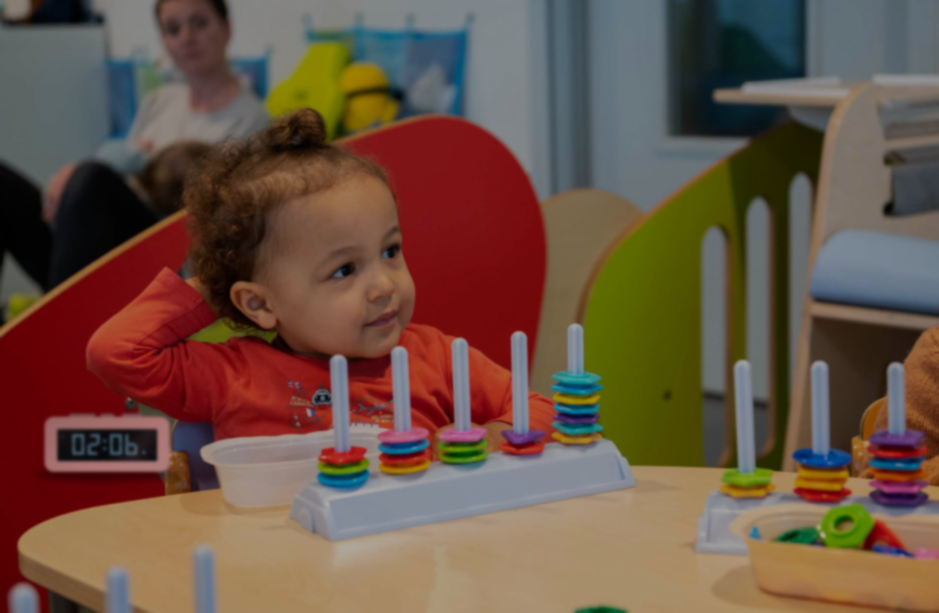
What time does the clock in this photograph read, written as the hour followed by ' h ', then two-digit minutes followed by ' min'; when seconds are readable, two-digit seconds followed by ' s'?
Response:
2 h 06 min
